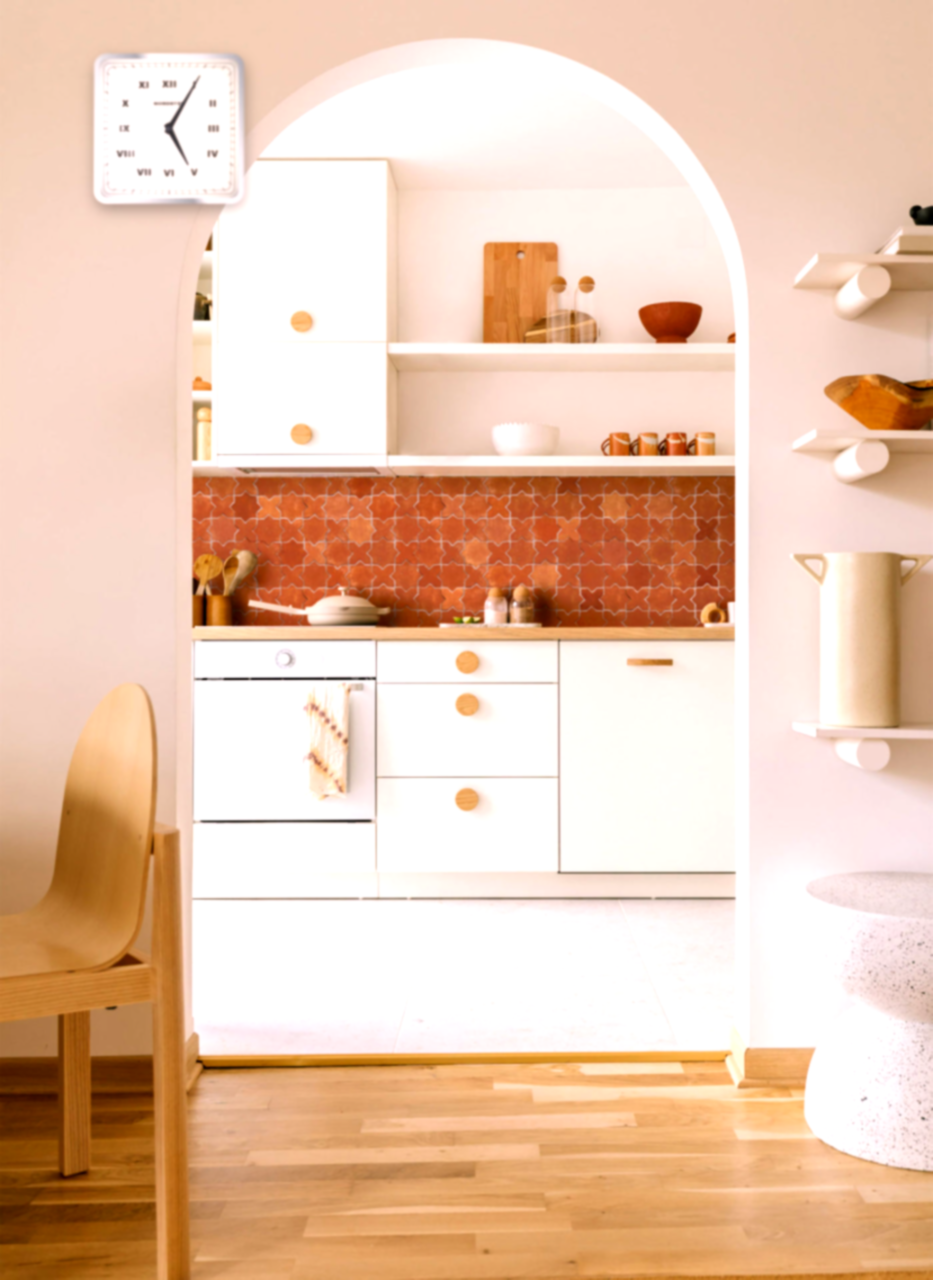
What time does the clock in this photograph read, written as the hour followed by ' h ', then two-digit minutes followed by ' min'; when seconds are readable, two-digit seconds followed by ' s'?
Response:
5 h 05 min
